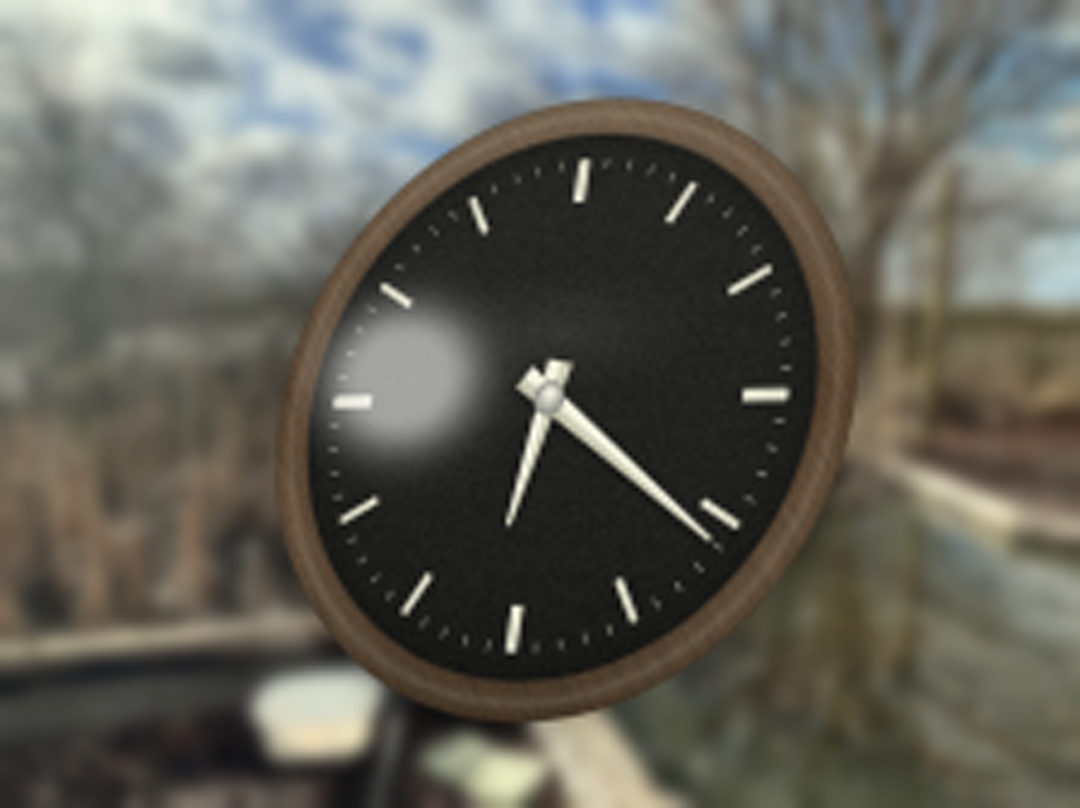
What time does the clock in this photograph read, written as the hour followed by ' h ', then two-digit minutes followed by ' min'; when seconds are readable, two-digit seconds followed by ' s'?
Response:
6 h 21 min
